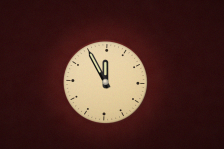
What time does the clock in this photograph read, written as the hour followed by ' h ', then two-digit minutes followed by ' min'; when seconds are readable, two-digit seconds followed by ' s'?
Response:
11 h 55 min
